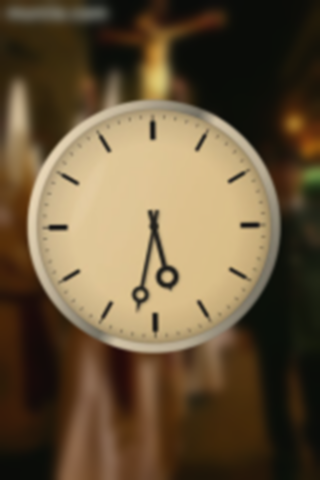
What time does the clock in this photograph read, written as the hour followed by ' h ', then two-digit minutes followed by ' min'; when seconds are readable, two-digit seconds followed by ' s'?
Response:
5 h 32 min
